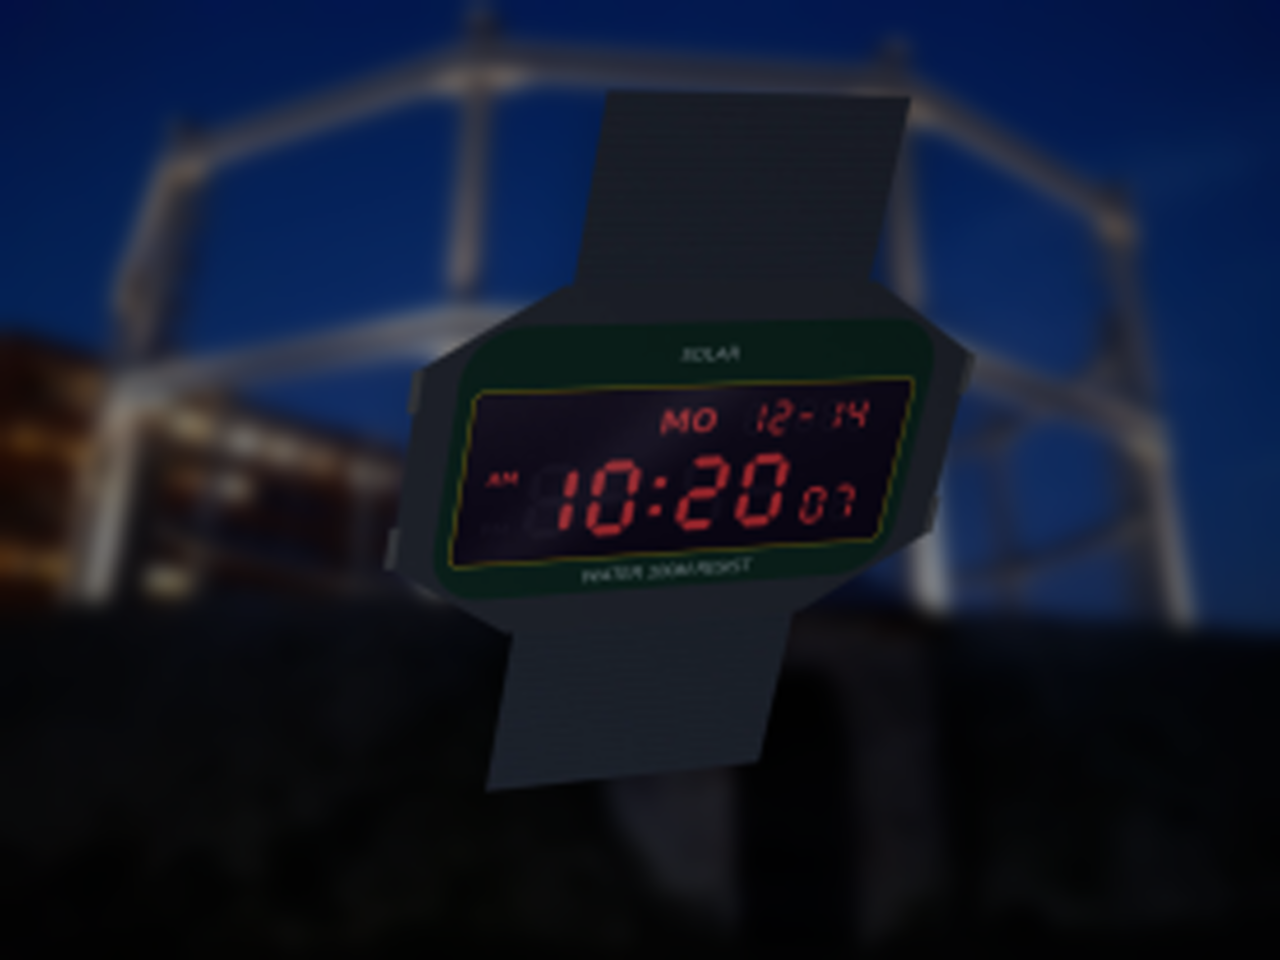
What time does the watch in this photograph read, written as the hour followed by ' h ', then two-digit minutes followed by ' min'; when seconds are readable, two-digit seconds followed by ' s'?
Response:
10 h 20 min 07 s
